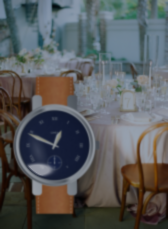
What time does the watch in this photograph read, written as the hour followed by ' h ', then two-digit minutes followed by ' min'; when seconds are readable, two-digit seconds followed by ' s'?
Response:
12 h 49 min
